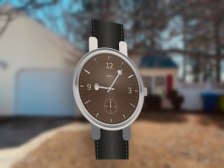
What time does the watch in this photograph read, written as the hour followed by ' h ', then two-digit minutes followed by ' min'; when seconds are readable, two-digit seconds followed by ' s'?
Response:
9 h 06 min
